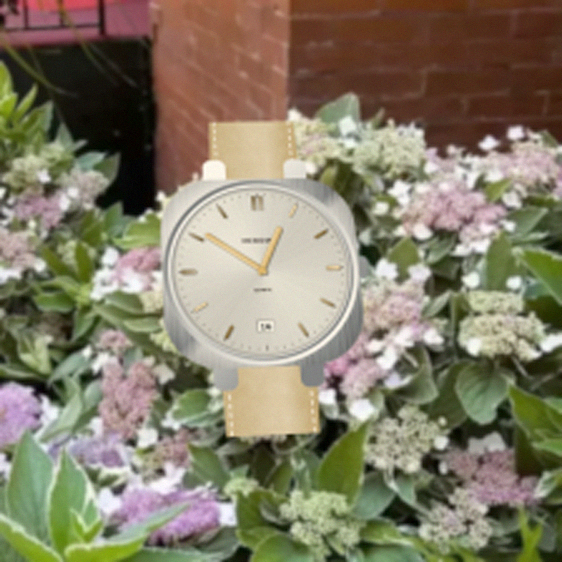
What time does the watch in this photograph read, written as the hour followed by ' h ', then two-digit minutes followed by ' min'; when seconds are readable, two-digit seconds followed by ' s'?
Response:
12 h 51 min
